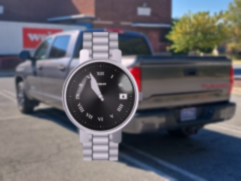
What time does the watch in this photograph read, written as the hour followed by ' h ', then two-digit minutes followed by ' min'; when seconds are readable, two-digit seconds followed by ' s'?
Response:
10 h 56 min
